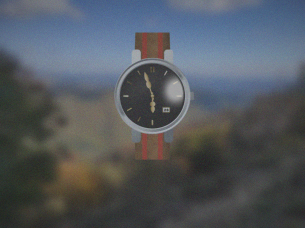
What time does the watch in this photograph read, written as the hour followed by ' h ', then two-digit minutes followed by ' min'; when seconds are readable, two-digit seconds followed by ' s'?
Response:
5 h 57 min
